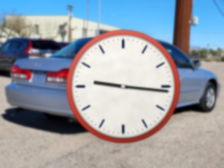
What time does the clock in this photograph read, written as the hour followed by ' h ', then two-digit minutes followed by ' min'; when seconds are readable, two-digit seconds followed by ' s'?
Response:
9 h 16 min
